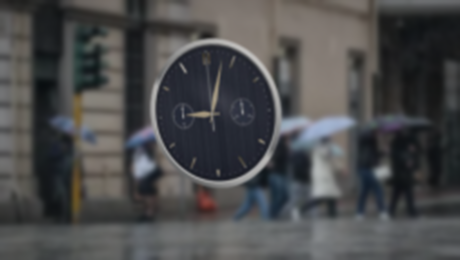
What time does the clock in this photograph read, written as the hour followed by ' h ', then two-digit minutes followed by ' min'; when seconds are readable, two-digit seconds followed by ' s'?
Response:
9 h 03 min
